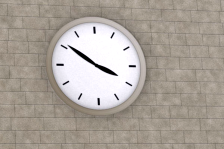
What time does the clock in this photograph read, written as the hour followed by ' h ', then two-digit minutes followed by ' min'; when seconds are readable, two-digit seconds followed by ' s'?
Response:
3 h 51 min
